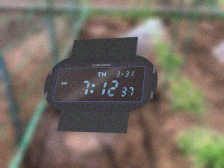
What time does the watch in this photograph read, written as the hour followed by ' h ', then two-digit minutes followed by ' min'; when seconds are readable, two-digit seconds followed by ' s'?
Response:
7 h 12 min 37 s
